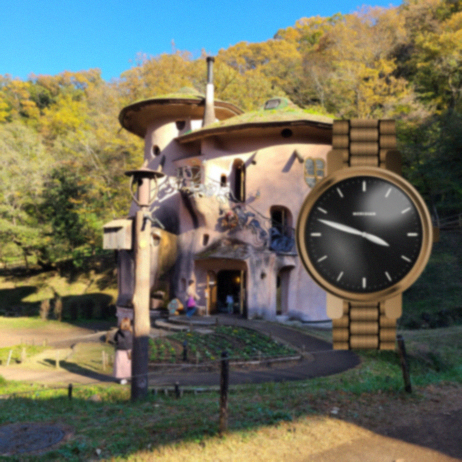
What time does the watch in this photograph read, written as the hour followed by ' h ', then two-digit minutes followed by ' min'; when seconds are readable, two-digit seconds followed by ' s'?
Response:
3 h 48 min
